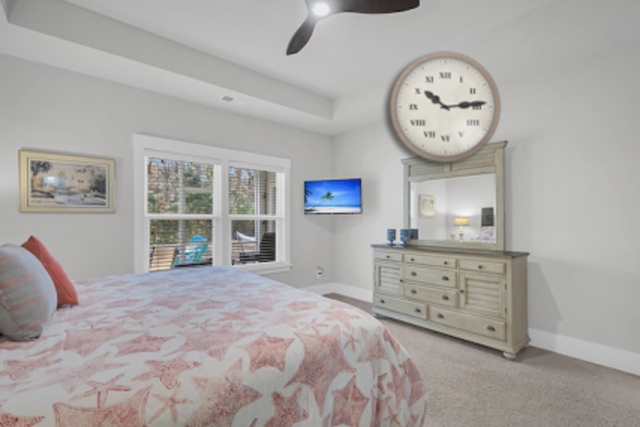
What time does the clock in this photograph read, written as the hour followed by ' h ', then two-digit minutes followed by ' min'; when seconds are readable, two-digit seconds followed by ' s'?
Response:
10 h 14 min
